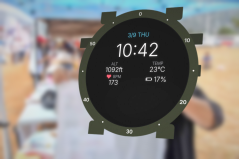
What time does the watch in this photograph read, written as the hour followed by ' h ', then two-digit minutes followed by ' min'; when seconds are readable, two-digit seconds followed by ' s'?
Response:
10 h 42 min
